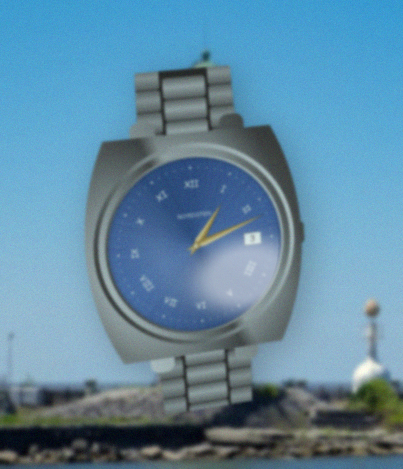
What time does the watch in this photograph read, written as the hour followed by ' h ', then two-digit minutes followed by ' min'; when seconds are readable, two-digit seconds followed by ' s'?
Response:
1 h 12 min
